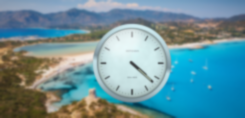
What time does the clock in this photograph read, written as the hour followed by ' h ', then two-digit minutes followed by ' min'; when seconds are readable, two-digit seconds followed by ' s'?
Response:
4 h 22 min
